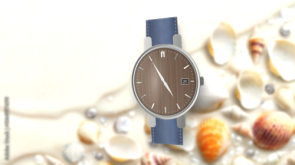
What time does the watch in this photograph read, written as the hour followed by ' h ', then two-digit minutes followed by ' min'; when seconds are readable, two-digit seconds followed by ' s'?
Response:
4 h 55 min
